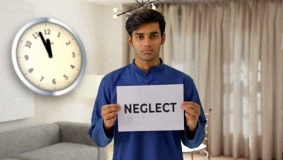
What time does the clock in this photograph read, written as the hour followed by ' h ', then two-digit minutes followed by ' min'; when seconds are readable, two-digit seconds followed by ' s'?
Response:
11 h 57 min
